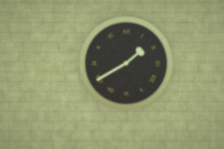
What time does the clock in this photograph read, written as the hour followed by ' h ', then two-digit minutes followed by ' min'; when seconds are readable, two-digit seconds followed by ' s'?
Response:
1 h 40 min
